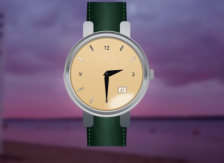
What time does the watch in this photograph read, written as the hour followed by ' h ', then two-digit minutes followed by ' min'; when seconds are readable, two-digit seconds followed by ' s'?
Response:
2 h 30 min
